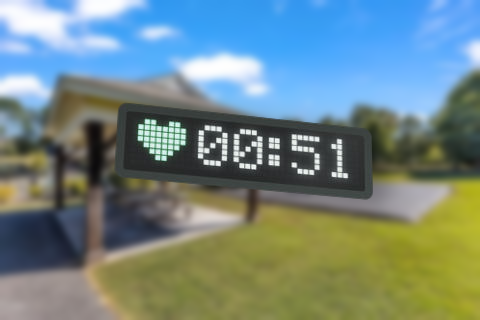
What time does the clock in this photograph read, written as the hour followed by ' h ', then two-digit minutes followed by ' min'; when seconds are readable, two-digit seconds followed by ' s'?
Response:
0 h 51 min
